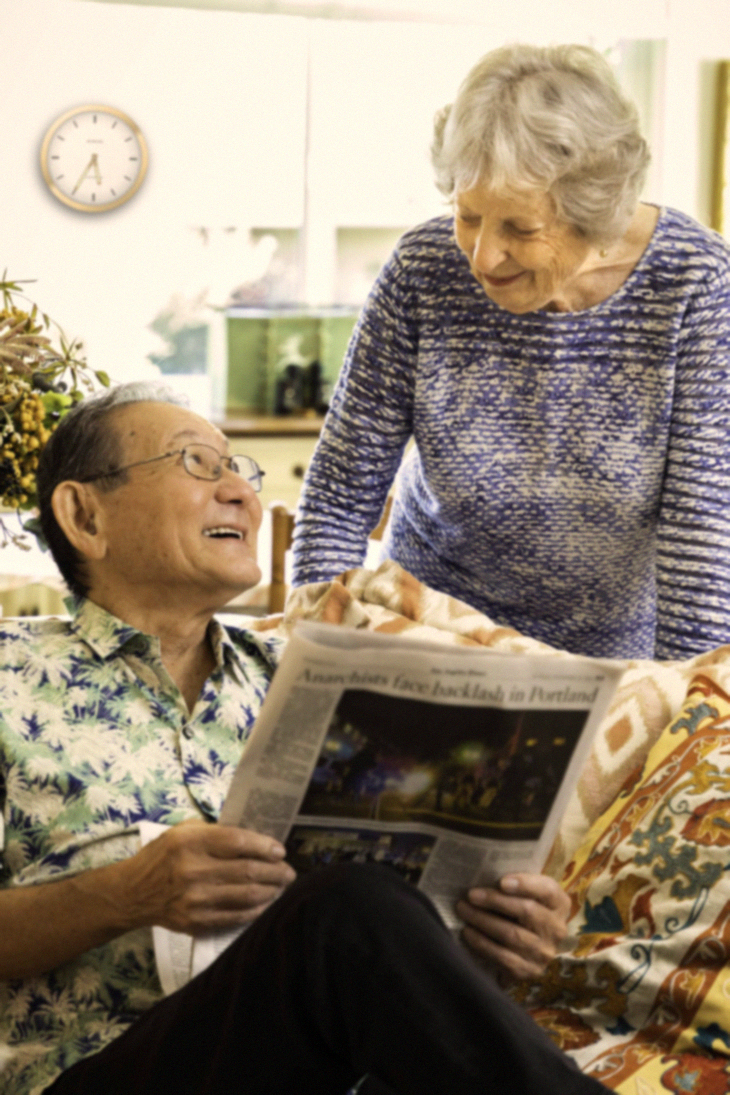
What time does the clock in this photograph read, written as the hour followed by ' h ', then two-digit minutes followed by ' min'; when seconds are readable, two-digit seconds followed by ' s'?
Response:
5 h 35 min
